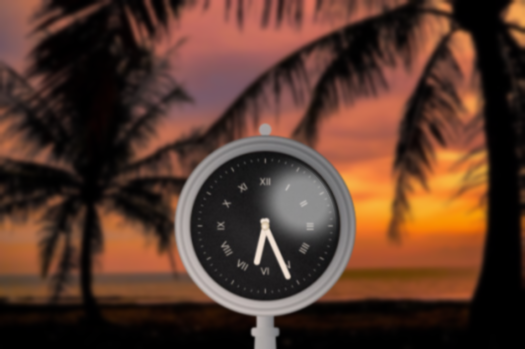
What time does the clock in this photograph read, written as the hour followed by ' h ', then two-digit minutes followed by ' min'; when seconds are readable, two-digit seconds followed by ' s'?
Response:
6 h 26 min
